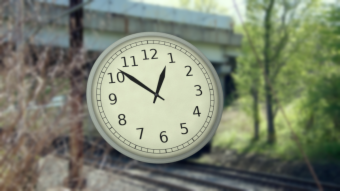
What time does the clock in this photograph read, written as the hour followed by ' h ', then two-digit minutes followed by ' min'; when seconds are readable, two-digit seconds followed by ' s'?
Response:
12 h 52 min
